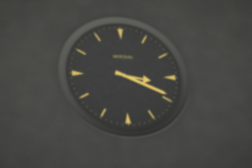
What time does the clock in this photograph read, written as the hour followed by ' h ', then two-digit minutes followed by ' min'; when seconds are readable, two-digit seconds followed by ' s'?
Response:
3 h 19 min
